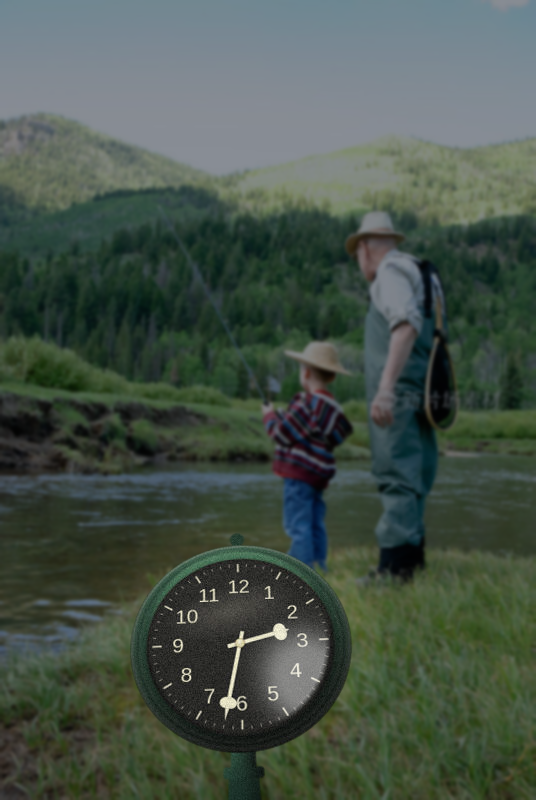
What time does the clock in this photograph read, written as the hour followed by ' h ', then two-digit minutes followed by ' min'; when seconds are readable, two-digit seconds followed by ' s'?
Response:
2 h 32 min
